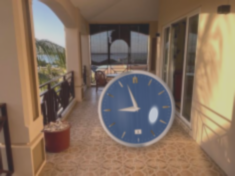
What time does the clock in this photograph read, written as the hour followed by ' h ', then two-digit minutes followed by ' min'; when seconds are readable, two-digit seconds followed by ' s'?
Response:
8 h 57 min
